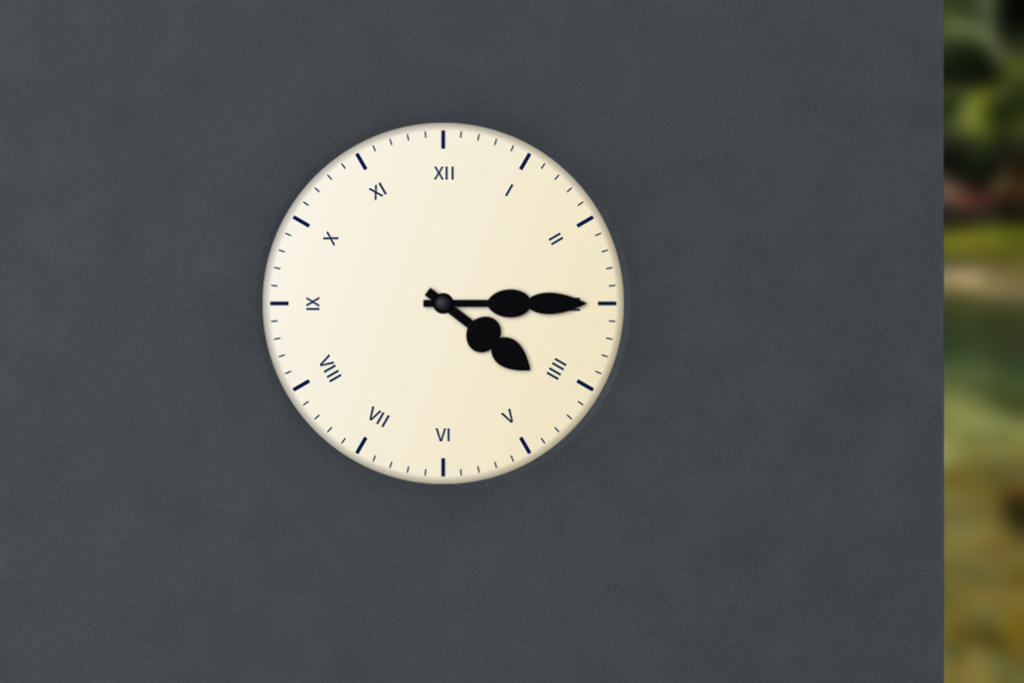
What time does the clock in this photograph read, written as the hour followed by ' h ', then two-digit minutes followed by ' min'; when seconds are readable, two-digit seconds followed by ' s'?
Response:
4 h 15 min
